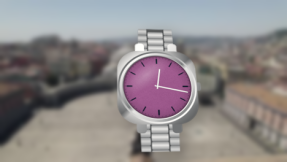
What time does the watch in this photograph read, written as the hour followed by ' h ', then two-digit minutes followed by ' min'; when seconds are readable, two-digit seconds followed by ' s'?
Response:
12 h 17 min
